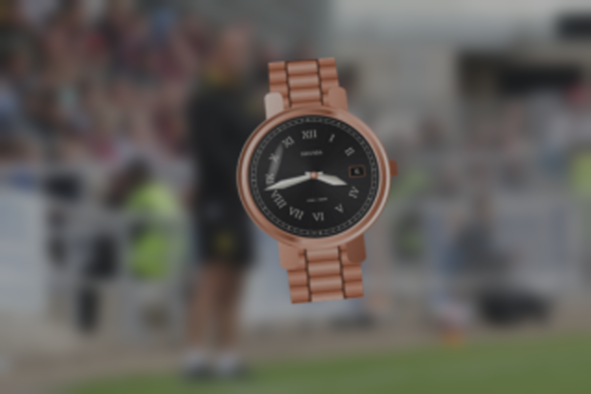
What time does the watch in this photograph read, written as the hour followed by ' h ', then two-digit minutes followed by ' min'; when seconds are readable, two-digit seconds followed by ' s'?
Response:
3 h 43 min
